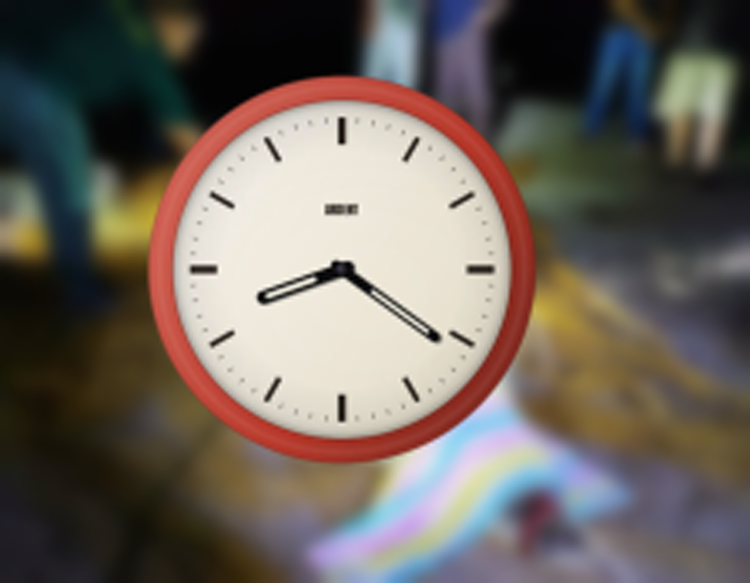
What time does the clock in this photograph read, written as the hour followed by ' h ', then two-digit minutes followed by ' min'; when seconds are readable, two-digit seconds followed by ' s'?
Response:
8 h 21 min
